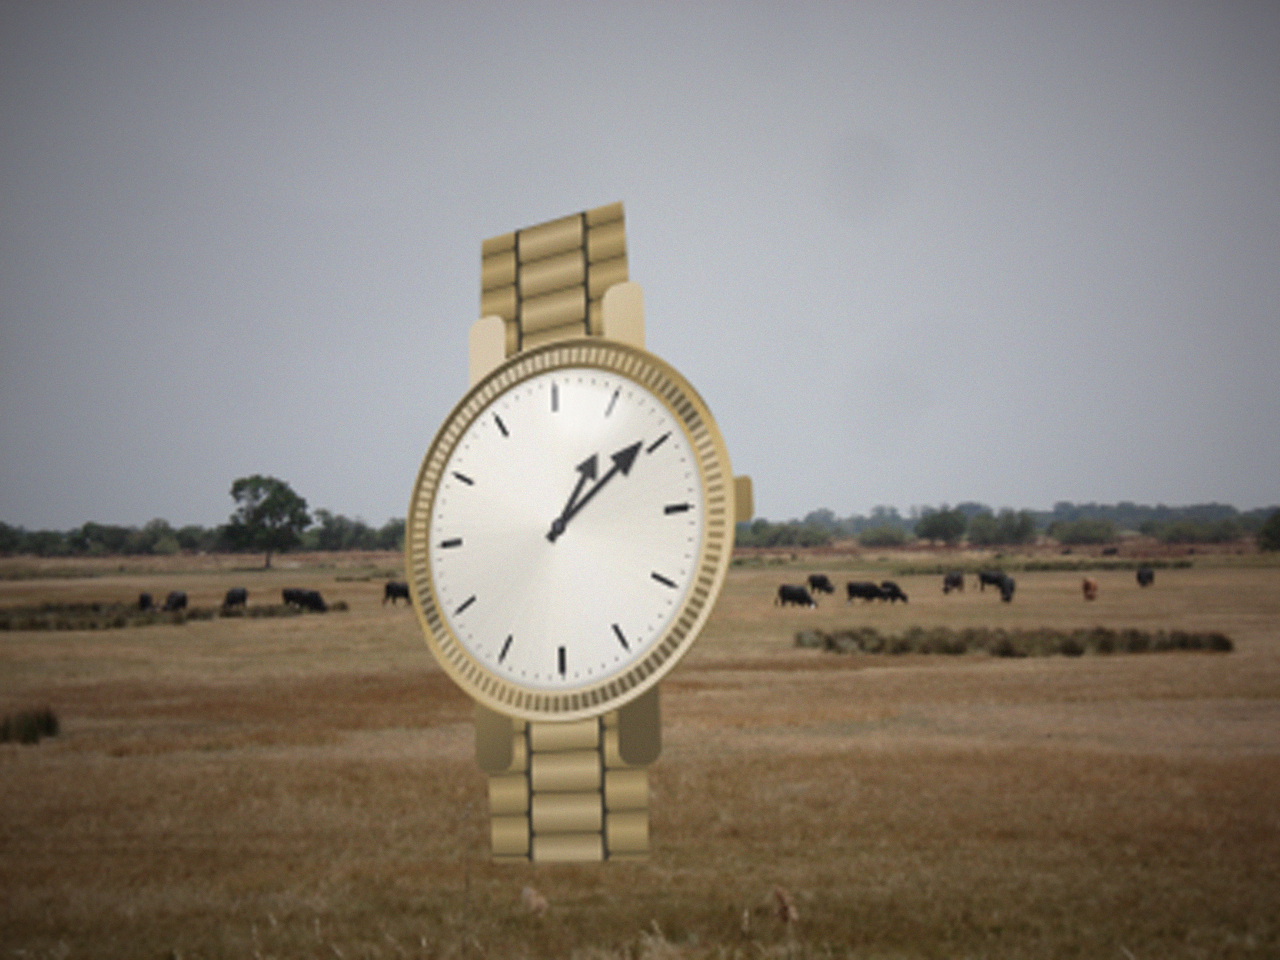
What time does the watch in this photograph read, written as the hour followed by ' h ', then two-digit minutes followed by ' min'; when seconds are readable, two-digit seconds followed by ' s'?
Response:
1 h 09 min
